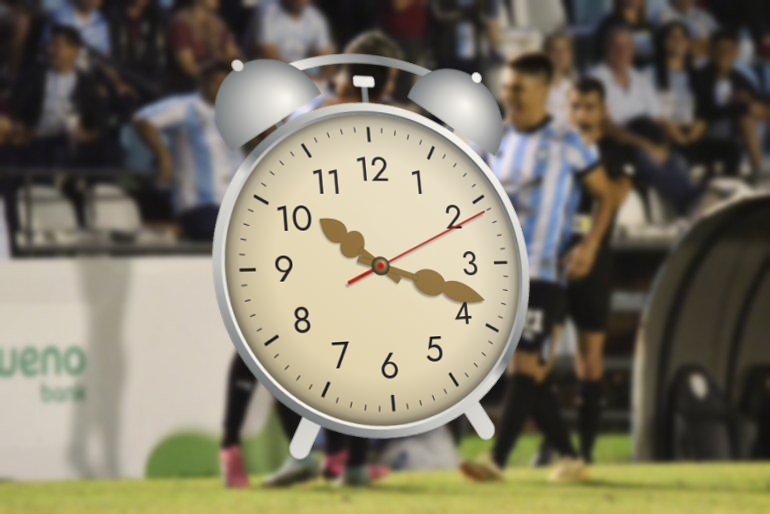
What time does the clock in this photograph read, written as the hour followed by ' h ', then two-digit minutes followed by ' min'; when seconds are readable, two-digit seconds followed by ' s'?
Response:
10 h 18 min 11 s
